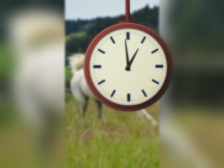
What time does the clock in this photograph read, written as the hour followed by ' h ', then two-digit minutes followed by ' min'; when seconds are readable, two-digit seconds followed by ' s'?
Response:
12 h 59 min
